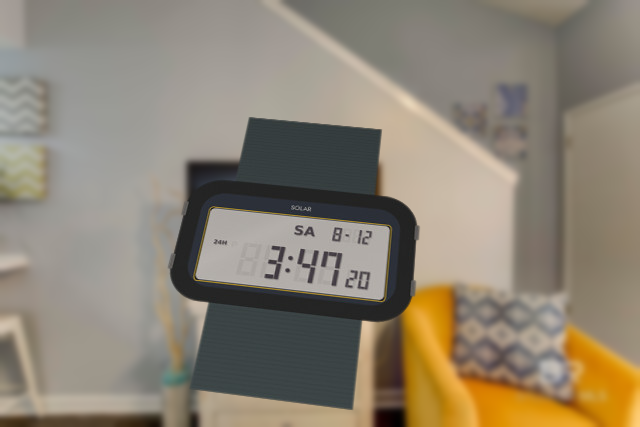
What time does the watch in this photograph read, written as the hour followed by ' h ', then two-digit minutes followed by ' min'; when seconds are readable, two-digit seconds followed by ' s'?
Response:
3 h 47 min 20 s
